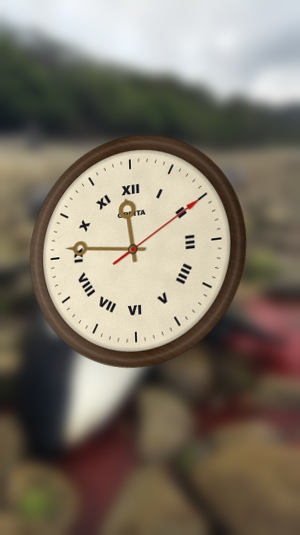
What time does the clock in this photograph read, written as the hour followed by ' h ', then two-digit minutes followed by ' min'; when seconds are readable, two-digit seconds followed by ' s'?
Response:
11 h 46 min 10 s
